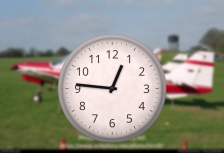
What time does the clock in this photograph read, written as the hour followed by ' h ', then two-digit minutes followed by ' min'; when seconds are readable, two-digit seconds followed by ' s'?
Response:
12 h 46 min
